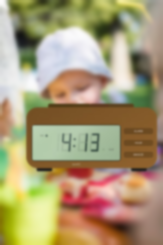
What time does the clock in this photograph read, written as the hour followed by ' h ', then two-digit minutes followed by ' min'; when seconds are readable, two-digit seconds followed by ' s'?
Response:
4 h 13 min
